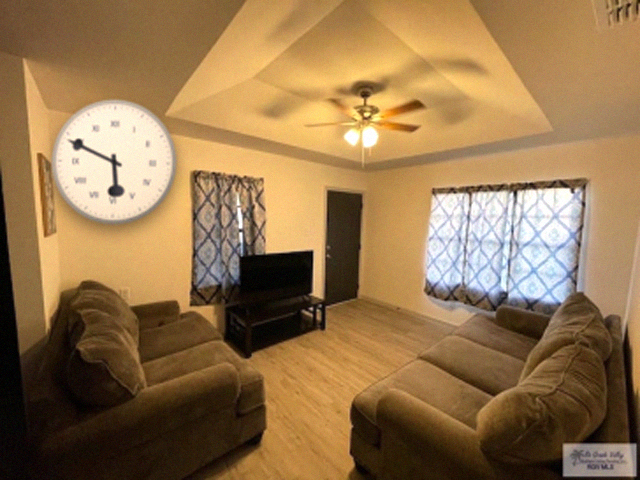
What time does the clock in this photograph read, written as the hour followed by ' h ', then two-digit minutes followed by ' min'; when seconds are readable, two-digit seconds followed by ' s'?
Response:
5 h 49 min
